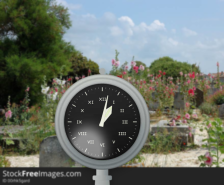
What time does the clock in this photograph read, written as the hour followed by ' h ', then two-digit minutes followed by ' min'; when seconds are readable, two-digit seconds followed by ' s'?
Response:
1 h 02 min
